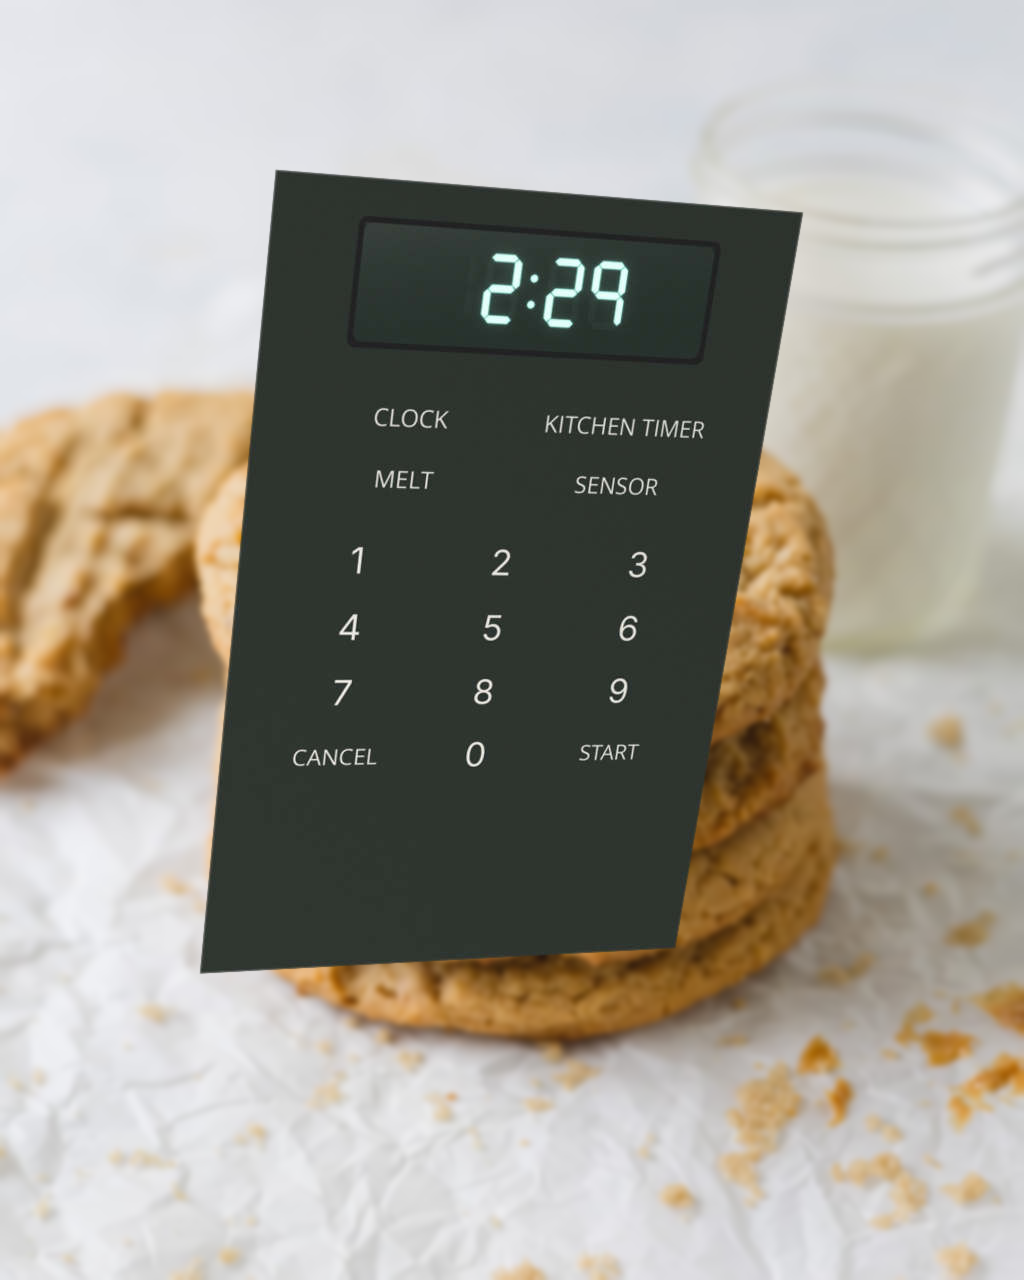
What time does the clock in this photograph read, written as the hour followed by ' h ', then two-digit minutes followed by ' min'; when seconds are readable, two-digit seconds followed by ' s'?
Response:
2 h 29 min
